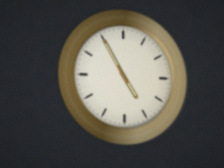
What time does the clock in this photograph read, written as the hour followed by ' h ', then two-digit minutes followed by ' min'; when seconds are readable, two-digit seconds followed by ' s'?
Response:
4 h 55 min
